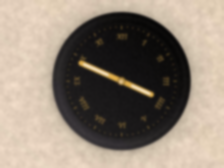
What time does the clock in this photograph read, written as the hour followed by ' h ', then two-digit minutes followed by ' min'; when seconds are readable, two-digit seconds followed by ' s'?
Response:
3 h 49 min
